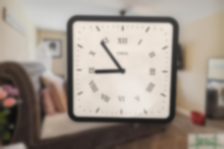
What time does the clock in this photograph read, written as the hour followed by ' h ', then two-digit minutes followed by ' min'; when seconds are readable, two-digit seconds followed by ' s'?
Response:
8 h 54 min
